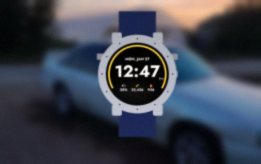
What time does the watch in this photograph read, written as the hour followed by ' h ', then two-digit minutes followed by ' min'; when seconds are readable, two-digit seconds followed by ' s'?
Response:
12 h 47 min
